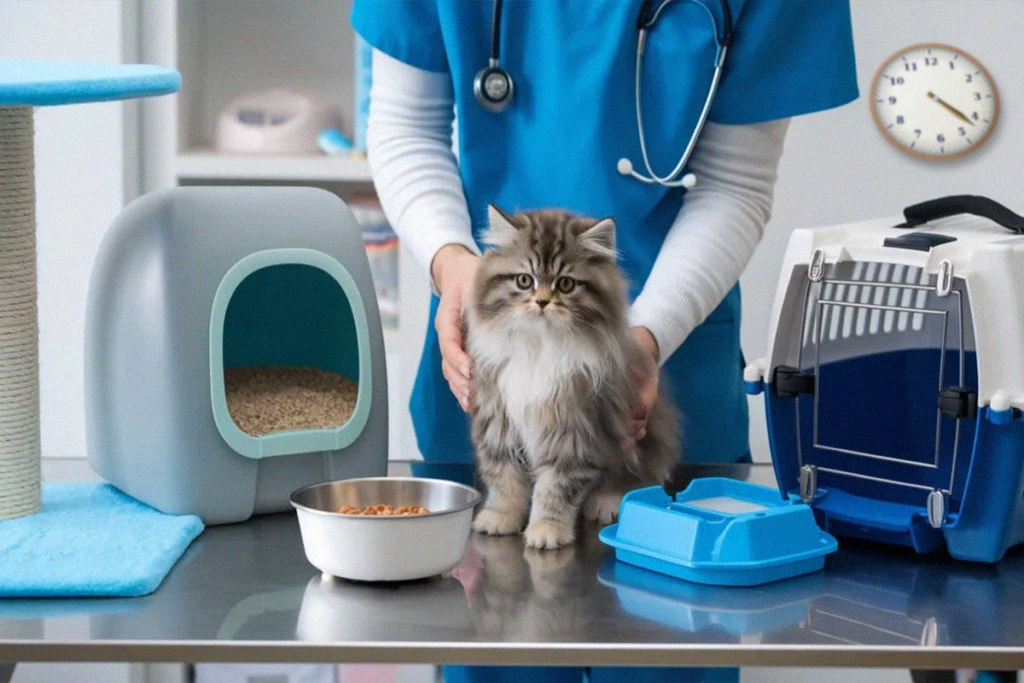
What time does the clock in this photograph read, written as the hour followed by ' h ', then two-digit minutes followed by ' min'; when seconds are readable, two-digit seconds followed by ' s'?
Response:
4 h 22 min
